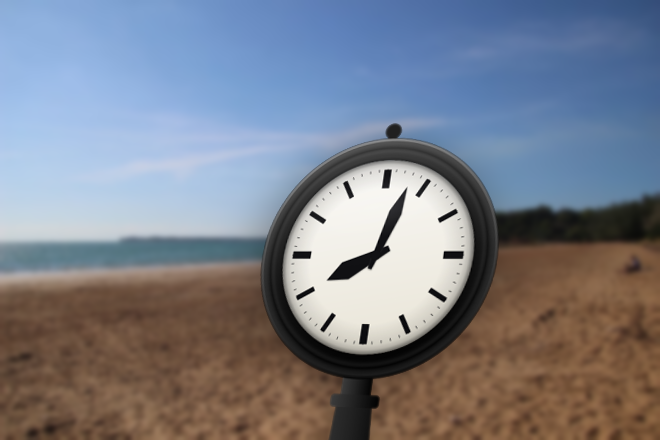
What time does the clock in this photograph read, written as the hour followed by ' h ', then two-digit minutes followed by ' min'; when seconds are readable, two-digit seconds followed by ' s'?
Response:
8 h 03 min
